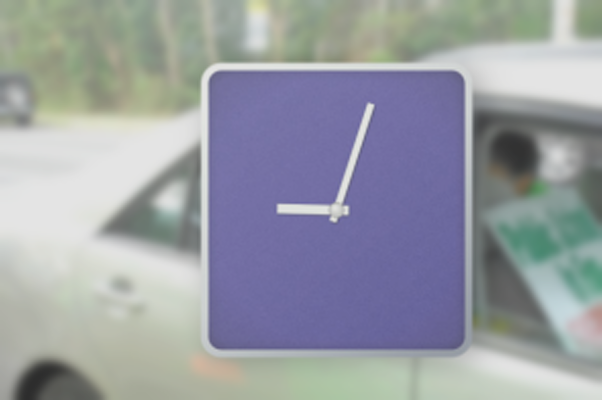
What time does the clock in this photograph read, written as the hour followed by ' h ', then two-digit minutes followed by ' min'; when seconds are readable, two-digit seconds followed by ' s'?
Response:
9 h 03 min
